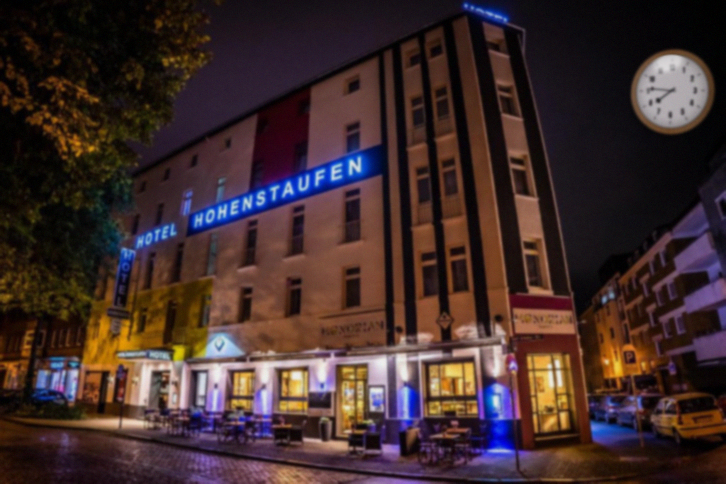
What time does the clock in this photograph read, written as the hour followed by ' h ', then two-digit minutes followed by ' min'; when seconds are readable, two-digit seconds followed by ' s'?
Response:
7 h 46 min
